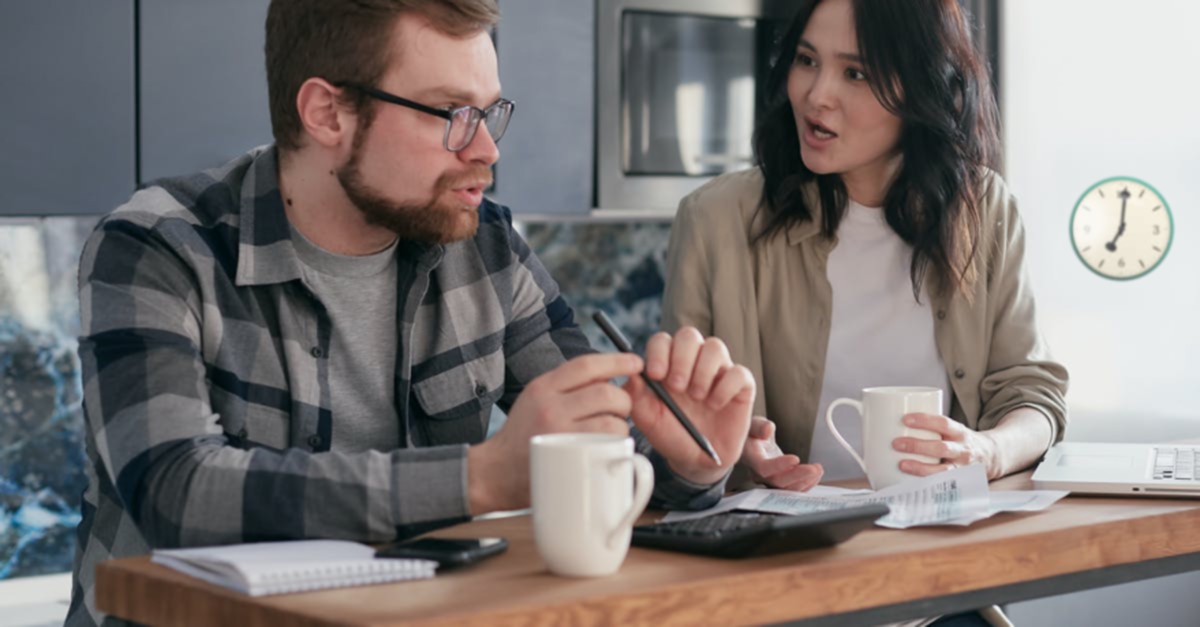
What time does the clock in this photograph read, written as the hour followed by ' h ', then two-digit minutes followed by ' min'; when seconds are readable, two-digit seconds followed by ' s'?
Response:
7 h 01 min
